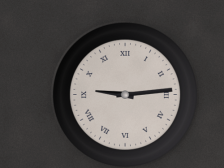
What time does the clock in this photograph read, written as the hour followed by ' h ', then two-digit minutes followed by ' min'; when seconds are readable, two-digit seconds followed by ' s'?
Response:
9 h 14 min
